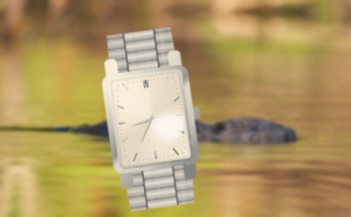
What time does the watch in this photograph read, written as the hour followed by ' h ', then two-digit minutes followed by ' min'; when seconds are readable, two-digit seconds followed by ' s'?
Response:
8 h 35 min
